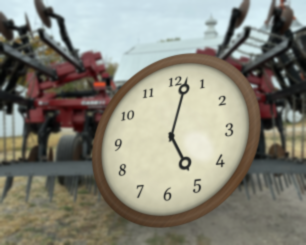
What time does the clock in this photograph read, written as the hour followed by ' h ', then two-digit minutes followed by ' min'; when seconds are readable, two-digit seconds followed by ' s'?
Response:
5 h 02 min
